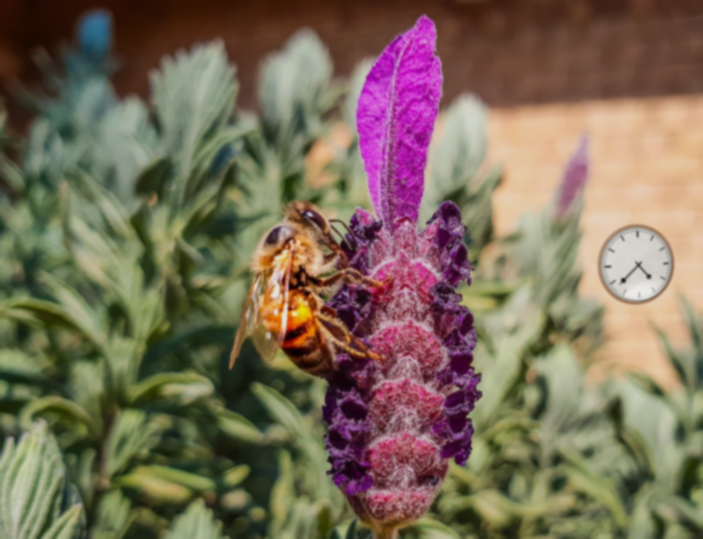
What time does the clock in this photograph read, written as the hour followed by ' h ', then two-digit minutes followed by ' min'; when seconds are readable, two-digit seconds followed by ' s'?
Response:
4 h 38 min
